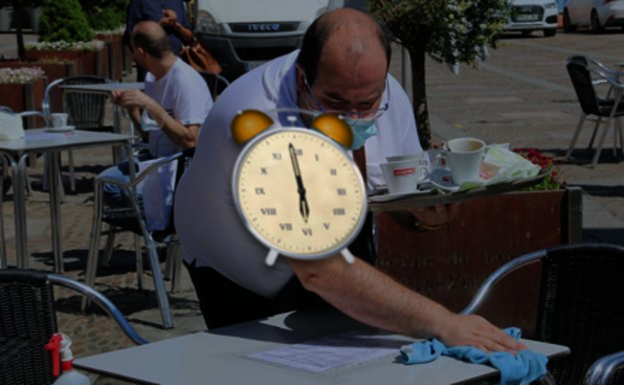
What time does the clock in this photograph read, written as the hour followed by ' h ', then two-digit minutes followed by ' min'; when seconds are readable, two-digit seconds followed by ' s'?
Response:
5 h 59 min
